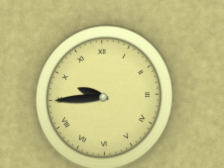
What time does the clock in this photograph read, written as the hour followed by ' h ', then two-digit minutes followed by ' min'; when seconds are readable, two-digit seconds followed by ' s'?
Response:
9 h 45 min
